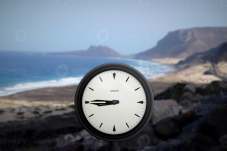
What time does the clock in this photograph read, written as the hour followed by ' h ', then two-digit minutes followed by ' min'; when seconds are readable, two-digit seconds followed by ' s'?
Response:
8 h 45 min
